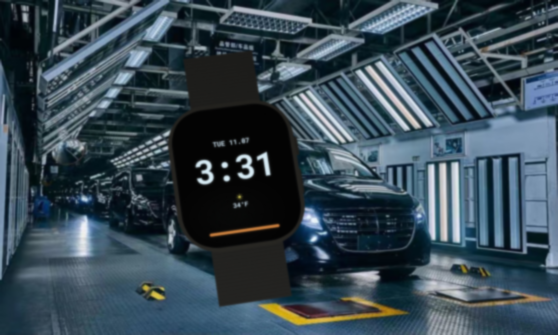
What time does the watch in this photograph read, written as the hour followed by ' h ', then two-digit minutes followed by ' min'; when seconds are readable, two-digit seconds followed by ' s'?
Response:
3 h 31 min
